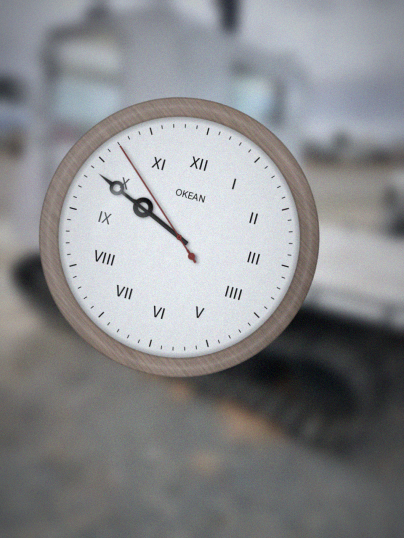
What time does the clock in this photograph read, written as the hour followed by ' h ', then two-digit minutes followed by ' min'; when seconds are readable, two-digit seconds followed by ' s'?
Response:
9 h 48 min 52 s
